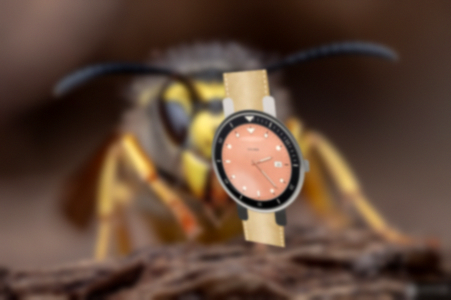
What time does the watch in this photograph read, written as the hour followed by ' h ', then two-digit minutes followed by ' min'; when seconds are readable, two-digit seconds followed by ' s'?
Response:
2 h 23 min
